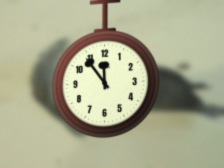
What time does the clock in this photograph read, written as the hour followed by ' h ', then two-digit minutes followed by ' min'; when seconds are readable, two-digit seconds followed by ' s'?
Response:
11 h 54 min
